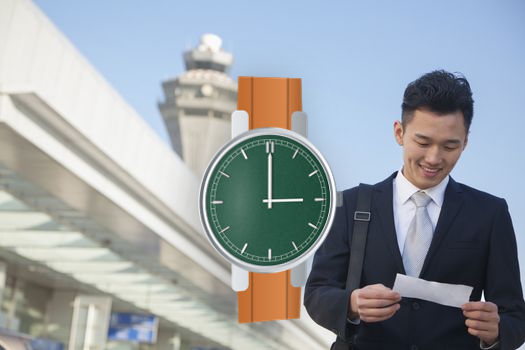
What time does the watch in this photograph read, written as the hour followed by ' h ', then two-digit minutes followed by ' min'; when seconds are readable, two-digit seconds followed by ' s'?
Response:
3 h 00 min
